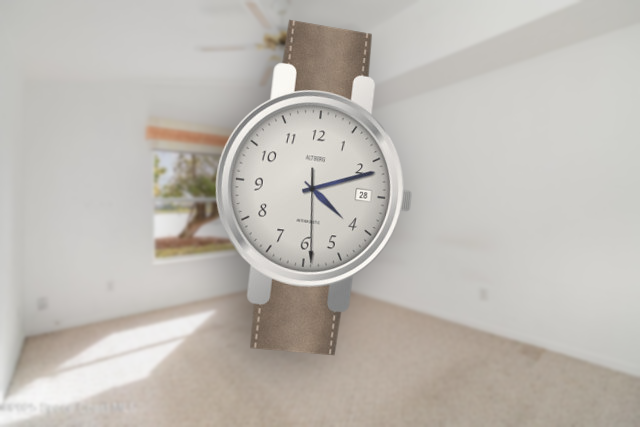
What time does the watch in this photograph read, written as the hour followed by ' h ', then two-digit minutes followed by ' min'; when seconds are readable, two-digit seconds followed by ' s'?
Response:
4 h 11 min 29 s
